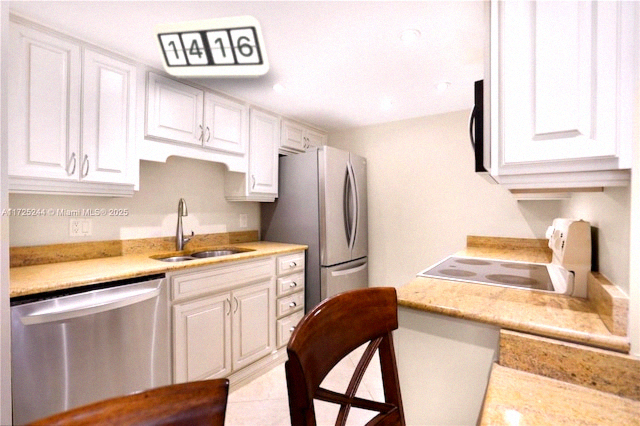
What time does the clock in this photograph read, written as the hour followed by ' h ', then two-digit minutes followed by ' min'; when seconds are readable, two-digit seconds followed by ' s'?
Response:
14 h 16 min
